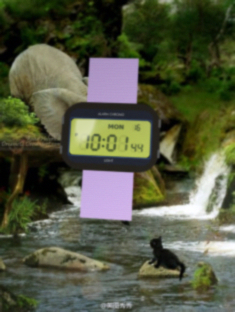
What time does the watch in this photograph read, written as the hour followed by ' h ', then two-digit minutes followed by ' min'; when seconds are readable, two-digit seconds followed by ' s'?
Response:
10 h 01 min
